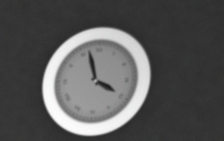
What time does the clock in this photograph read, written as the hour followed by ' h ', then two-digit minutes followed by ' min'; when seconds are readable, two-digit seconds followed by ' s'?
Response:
3 h 57 min
